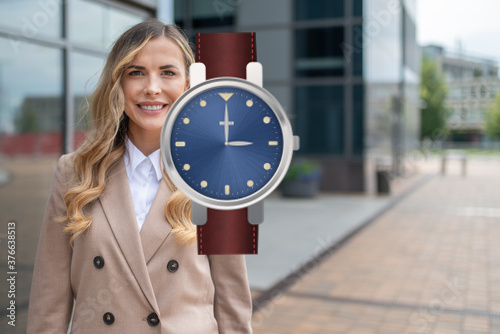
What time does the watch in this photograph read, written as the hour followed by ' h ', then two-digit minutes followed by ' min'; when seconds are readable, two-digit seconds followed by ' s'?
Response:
3 h 00 min
